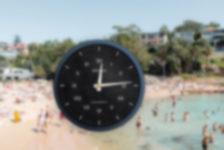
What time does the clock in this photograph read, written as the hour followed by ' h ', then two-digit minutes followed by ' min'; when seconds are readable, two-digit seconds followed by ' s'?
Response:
12 h 14 min
